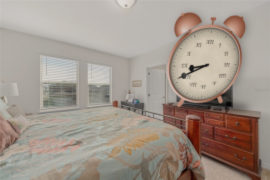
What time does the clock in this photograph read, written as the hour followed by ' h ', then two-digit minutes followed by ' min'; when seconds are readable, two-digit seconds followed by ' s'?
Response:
8 h 41 min
